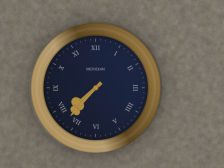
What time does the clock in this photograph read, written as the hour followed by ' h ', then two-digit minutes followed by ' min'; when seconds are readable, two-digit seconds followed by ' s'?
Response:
7 h 37 min
